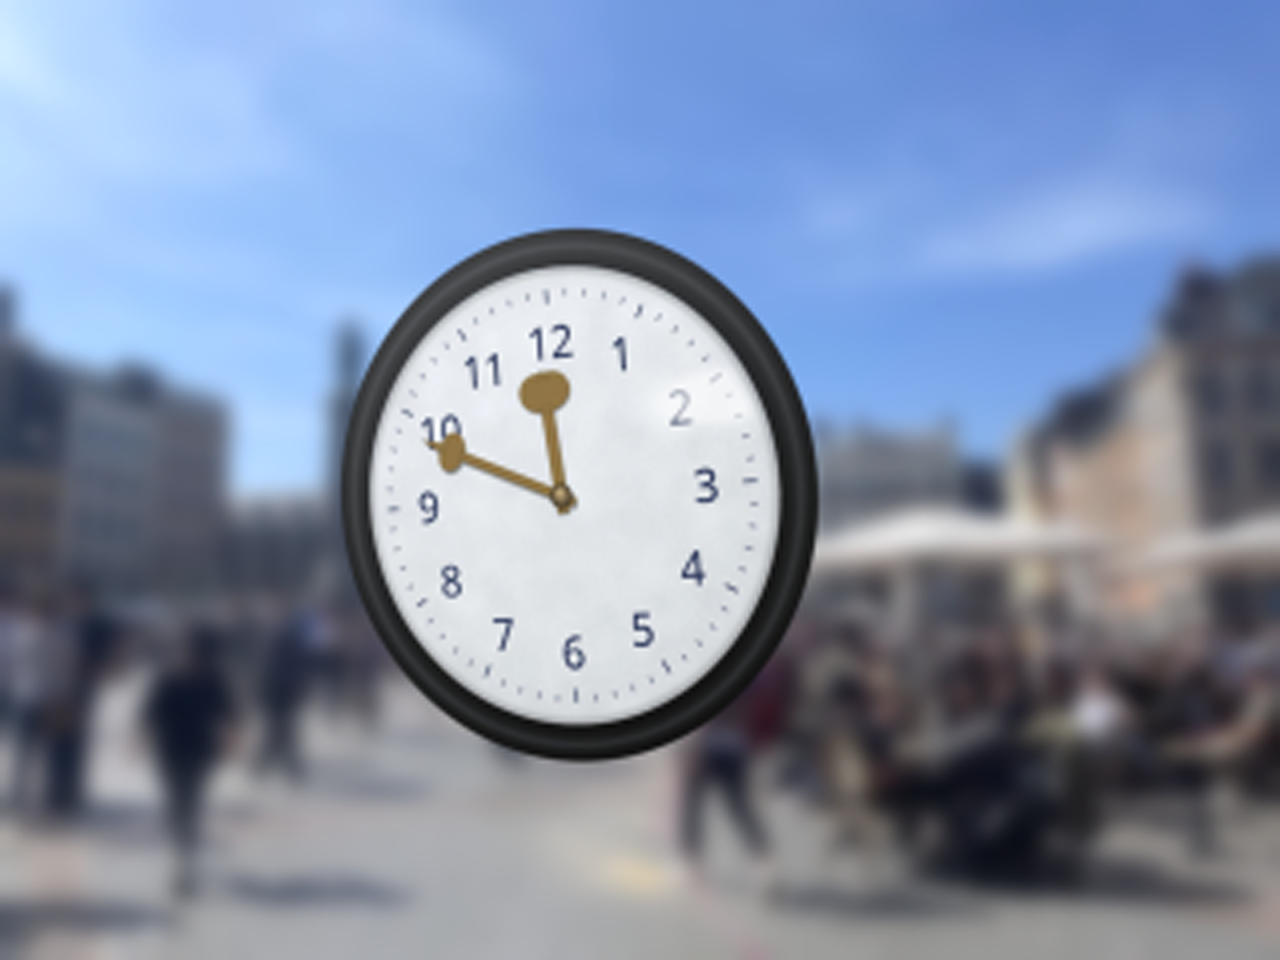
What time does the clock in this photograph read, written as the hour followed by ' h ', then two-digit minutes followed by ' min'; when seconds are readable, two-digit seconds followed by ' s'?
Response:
11 h 49 min
